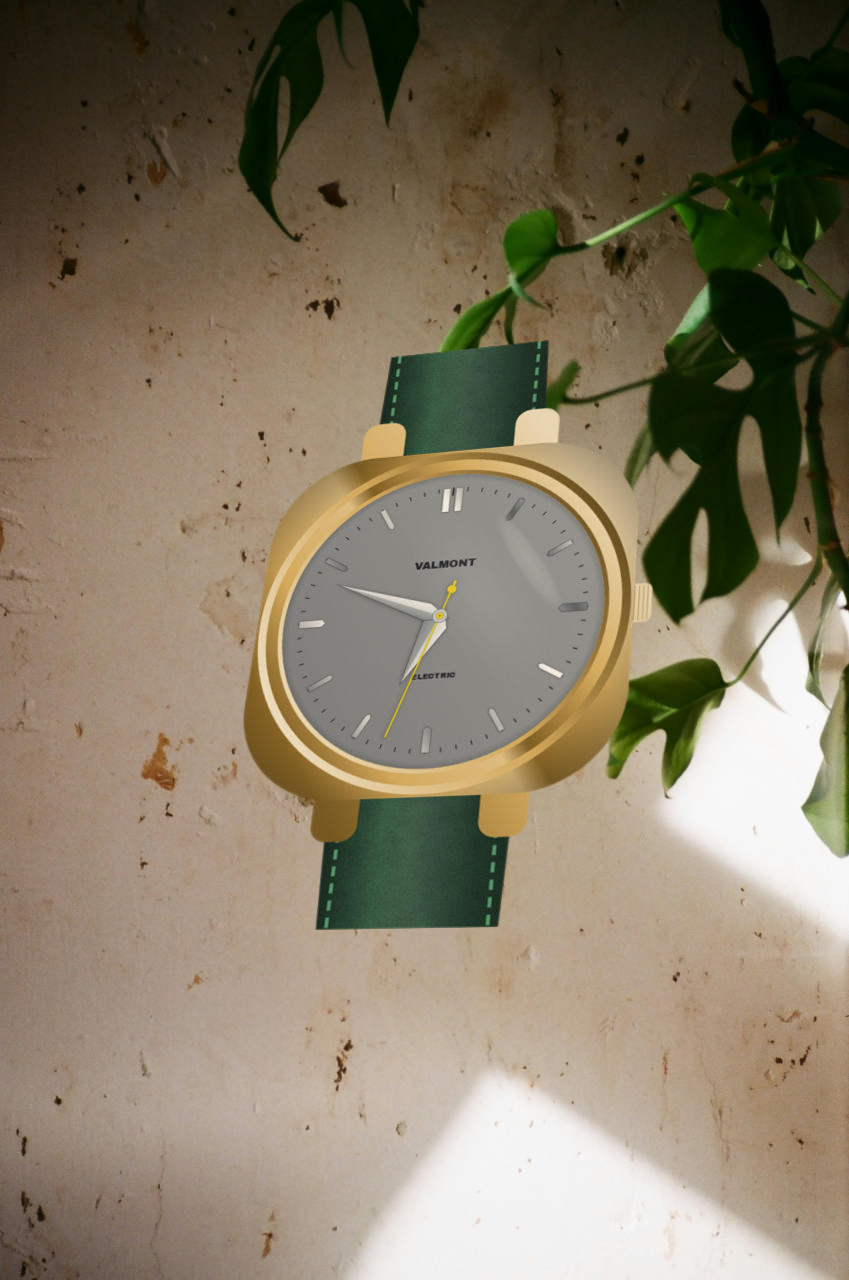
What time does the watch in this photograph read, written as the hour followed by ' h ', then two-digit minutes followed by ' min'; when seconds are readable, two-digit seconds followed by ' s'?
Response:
6 h 48 min 33 s
